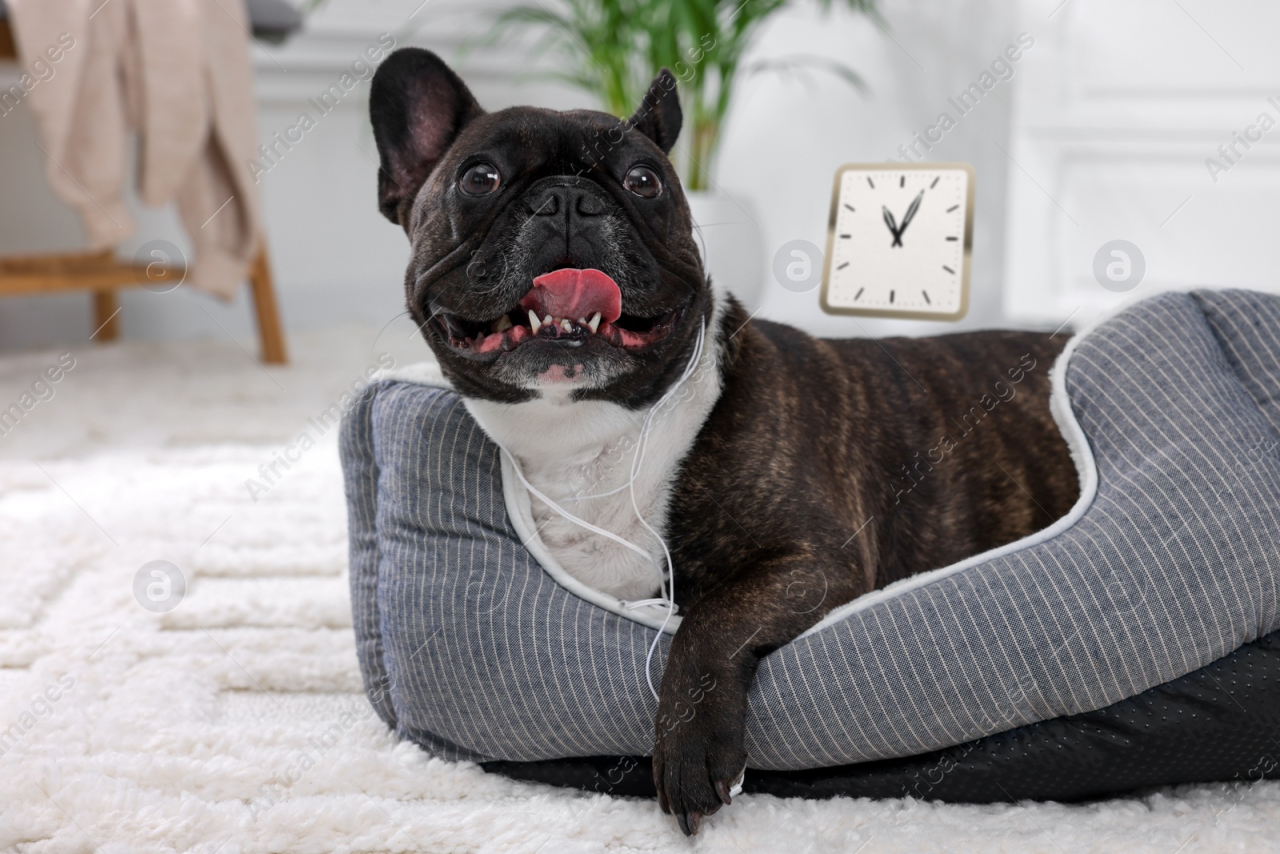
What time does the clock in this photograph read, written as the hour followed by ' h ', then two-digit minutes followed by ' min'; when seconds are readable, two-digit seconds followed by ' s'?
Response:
11 h 04 min
